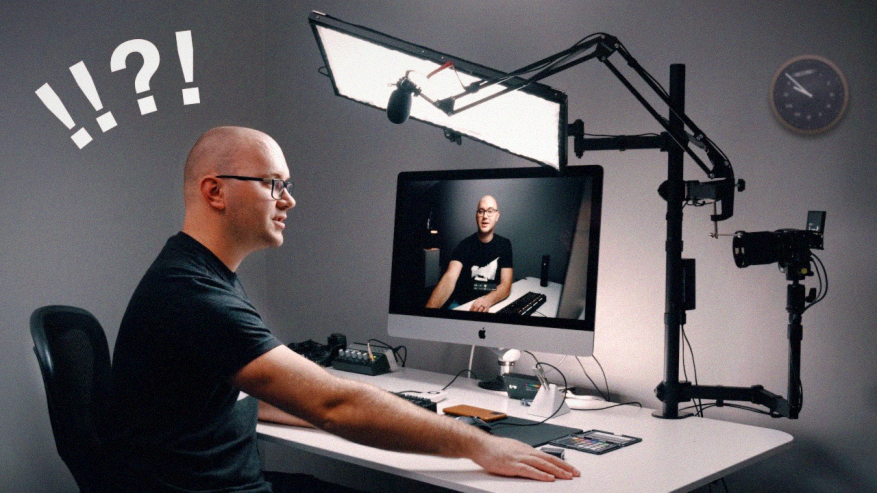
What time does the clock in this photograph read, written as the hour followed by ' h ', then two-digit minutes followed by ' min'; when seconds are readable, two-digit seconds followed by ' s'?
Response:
9 h 52 min
